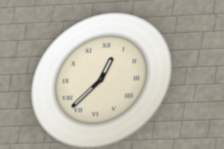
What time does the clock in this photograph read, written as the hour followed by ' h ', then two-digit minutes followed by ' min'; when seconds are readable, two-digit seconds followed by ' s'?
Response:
12 h 37 min
